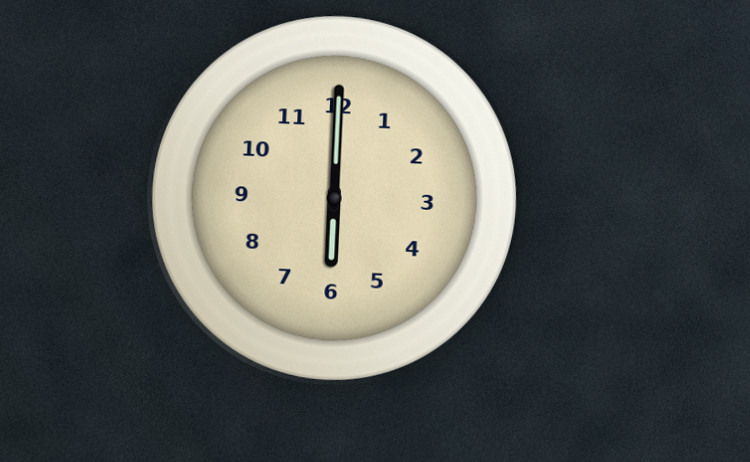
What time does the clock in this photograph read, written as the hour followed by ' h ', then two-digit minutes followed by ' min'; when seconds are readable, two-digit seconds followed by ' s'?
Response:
6 h 00 min
